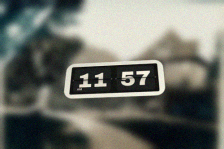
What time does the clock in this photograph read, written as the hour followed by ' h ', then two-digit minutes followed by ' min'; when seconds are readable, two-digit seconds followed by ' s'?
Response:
11 h 57 min
